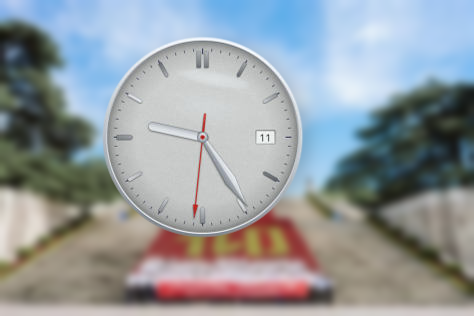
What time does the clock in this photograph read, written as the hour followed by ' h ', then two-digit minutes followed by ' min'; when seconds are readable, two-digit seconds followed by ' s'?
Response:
9 h 24 min 31 s
